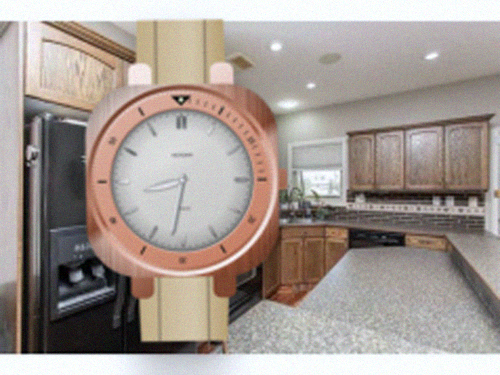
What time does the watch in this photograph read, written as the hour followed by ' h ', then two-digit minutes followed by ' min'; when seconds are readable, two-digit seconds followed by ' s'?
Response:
8 h 32 min
